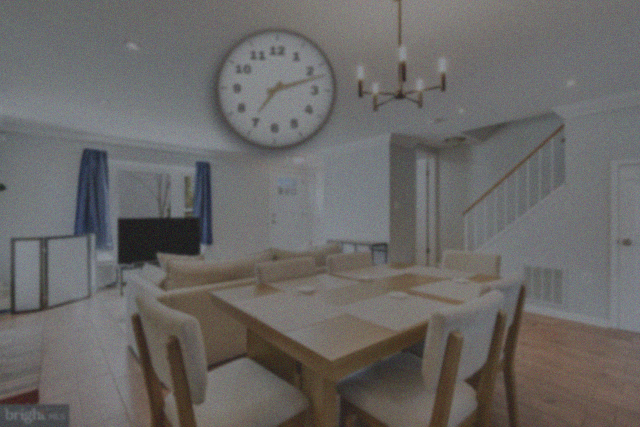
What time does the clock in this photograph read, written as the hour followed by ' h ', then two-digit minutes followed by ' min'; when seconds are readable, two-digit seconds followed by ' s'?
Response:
7 h 12 min
